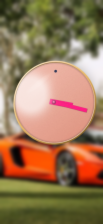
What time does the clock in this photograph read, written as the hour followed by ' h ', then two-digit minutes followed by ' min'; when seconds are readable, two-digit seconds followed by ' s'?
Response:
3 h 17 min
